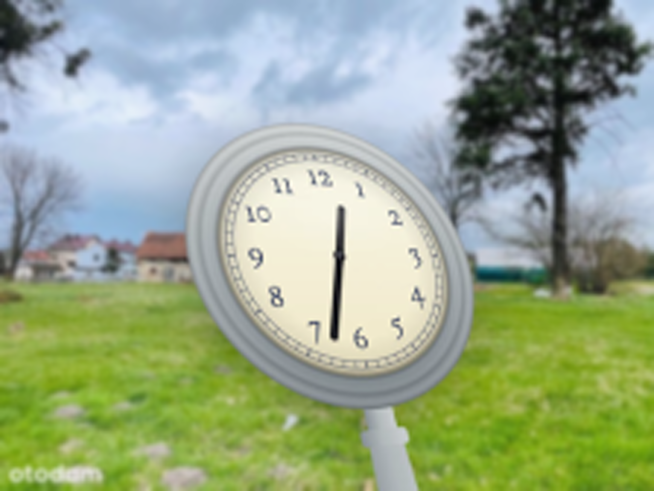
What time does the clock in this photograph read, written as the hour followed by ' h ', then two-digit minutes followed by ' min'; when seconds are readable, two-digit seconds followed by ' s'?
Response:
12 h 33 min
